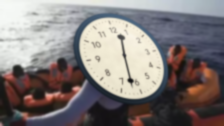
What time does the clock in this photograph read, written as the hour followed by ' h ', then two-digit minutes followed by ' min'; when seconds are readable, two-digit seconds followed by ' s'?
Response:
12 h 32 min
